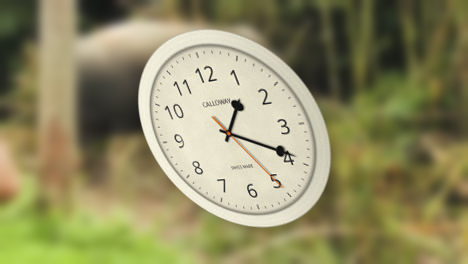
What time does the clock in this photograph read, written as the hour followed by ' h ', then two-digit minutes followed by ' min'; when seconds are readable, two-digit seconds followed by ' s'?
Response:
1 h 19 min 25 s
